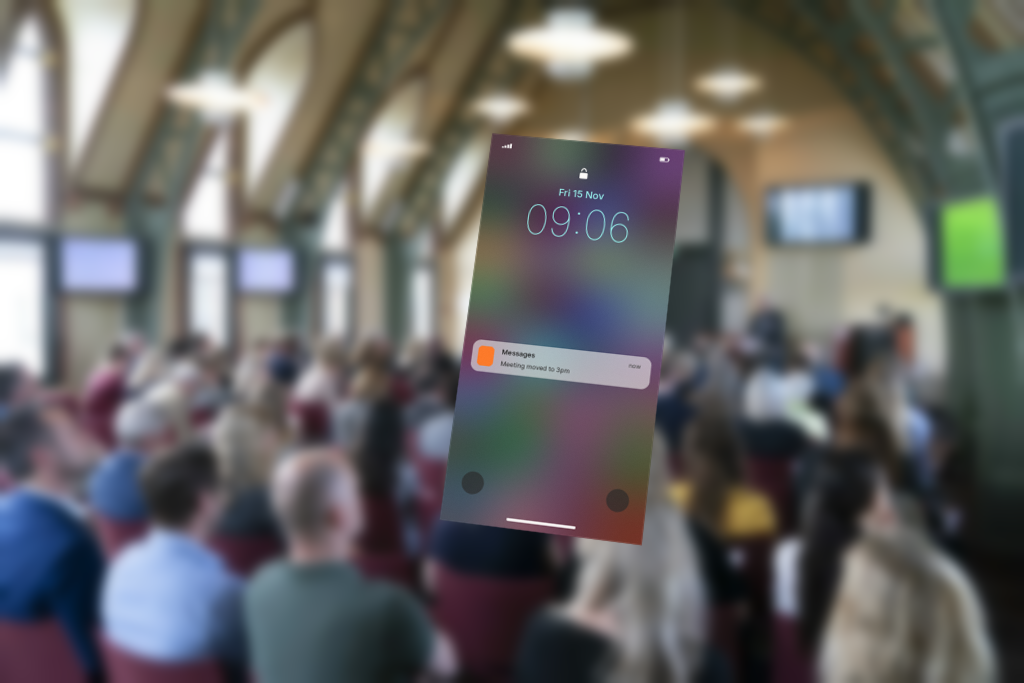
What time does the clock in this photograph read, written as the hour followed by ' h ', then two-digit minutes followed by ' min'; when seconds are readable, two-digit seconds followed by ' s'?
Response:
9 h 06 min
